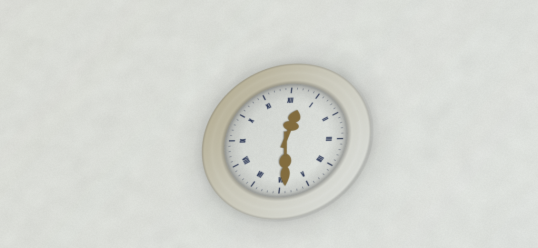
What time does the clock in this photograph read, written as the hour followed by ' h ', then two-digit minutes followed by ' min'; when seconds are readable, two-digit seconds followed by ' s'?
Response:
12 h 29 min
